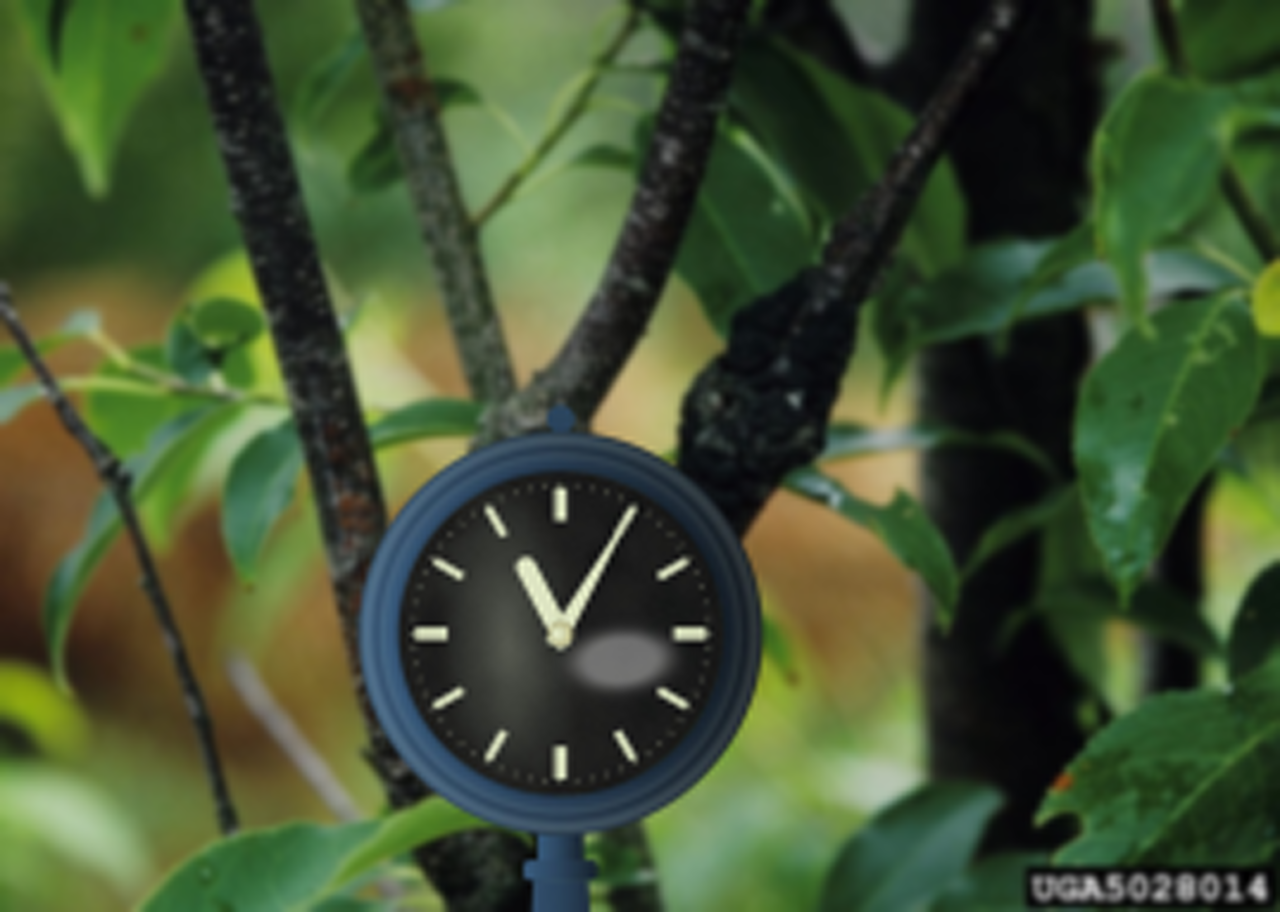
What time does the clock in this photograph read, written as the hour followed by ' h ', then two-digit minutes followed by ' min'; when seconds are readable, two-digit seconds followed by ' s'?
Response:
11 h 05 min
